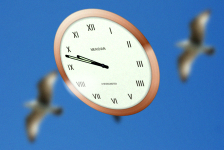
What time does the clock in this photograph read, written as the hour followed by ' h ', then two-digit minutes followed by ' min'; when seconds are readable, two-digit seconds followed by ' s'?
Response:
9 h 48 min
